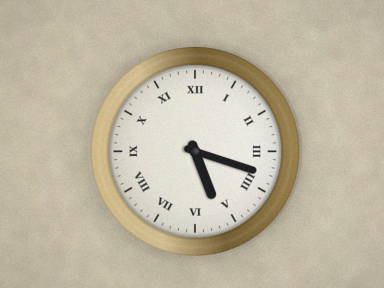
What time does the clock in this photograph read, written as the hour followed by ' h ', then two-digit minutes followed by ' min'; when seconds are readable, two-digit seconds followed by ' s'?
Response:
5 h 18 min
